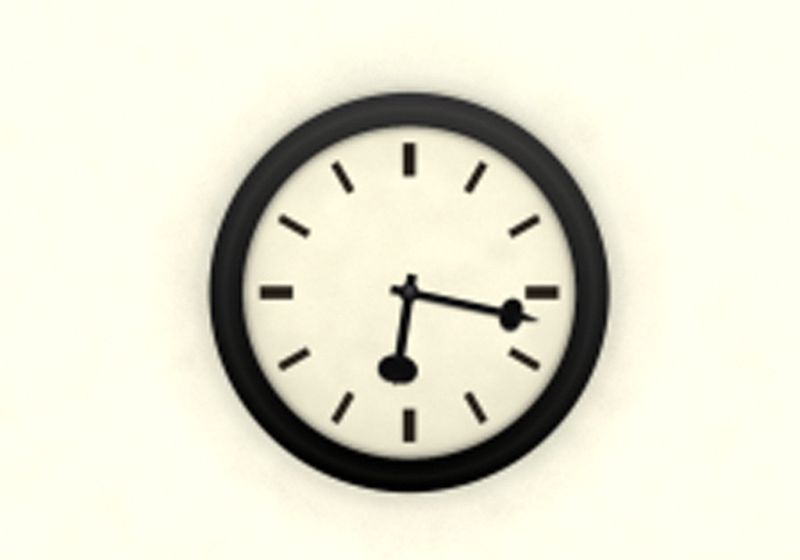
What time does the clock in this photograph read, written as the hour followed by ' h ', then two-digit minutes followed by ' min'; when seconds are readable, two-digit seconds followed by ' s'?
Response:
6 h 17 min
